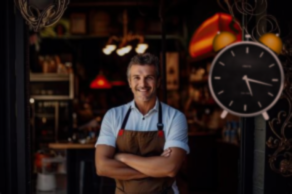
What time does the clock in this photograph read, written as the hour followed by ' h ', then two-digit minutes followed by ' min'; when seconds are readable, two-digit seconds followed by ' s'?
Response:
5 h 17 min
